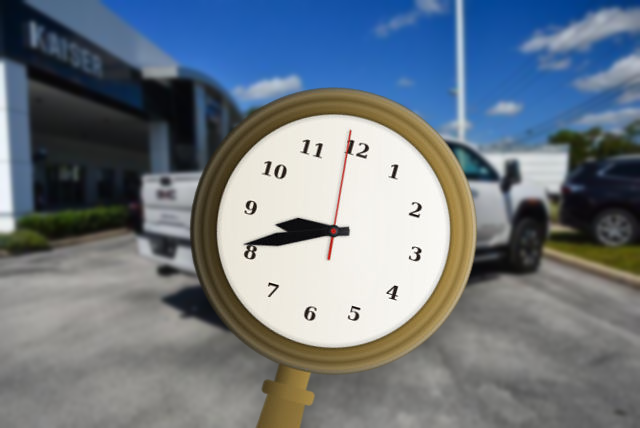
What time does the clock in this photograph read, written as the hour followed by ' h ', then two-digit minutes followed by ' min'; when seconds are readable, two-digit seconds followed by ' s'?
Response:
8 h 40 min 59 s
